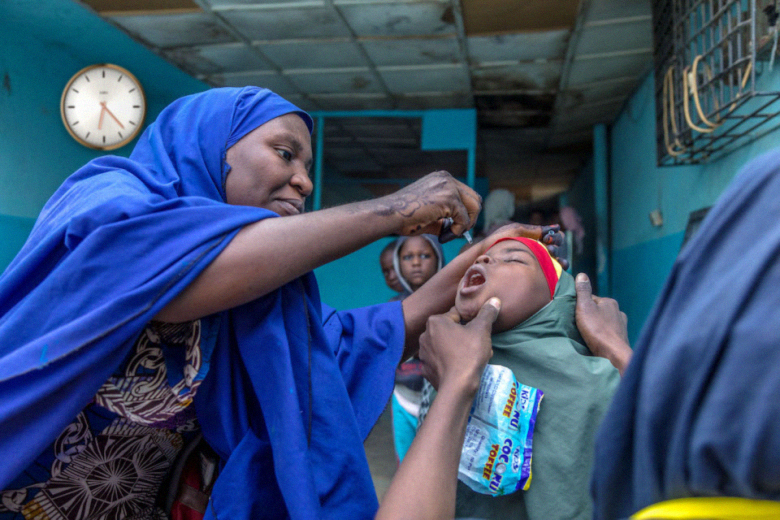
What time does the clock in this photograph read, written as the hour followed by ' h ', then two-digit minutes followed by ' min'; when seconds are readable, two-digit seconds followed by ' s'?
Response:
6 h 23 min
